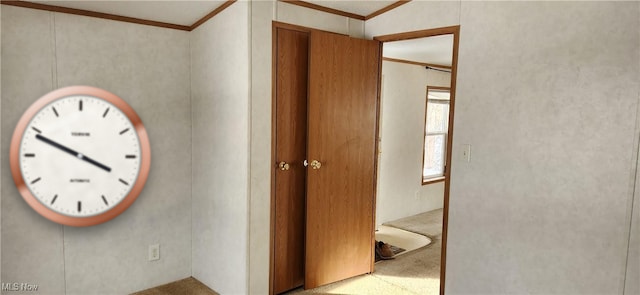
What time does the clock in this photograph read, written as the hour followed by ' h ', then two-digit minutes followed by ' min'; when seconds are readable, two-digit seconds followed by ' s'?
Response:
3 h 49 min
